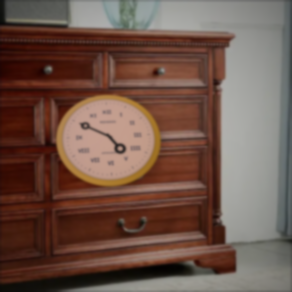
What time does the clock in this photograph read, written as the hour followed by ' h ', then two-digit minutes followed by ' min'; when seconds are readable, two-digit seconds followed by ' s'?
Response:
4 h 50 min
